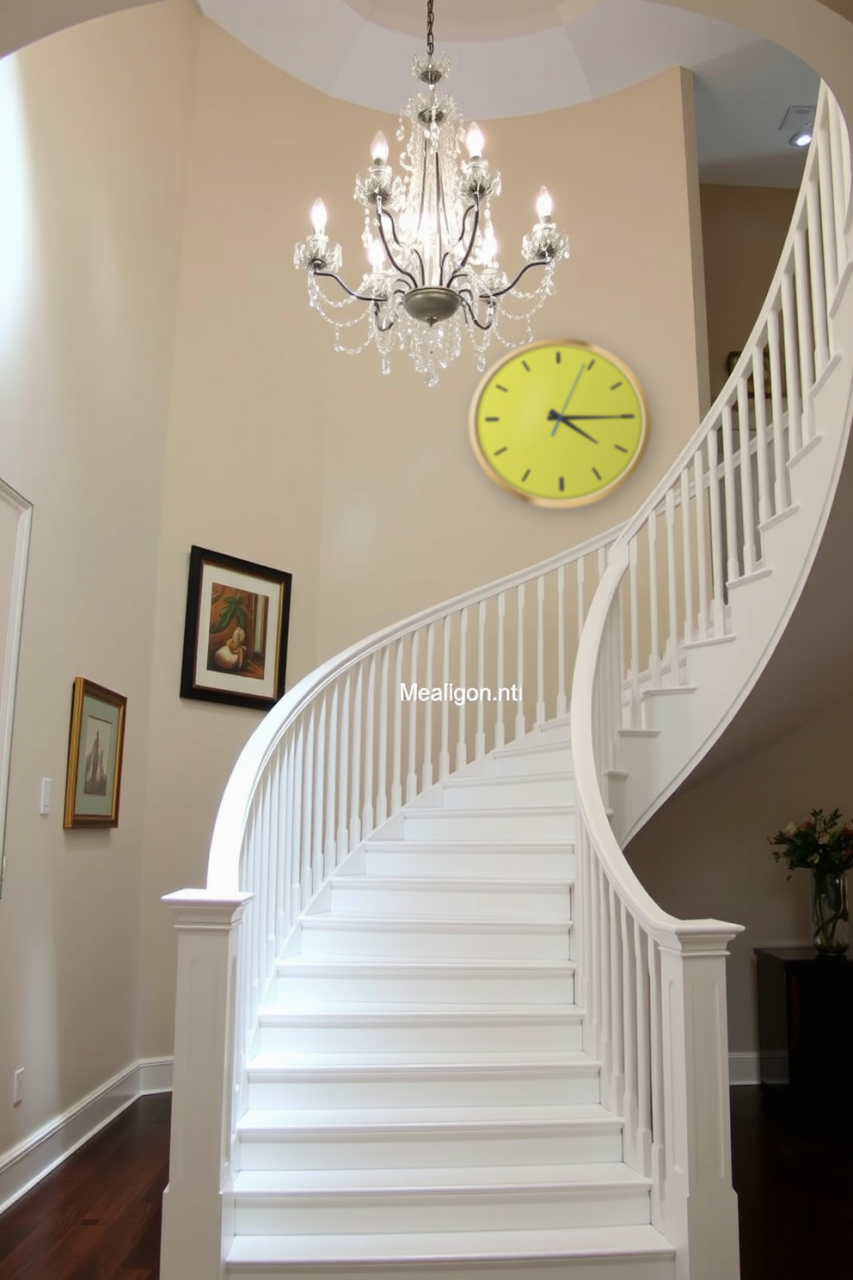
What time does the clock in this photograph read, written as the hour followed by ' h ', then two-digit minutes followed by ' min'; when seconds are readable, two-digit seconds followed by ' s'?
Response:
4 h 15 min 04 s
